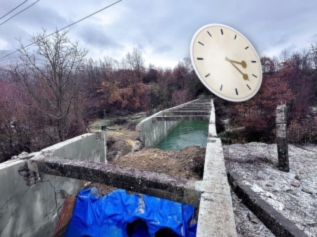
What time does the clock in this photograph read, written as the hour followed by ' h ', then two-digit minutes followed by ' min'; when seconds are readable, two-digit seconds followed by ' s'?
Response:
3 h 23 min
